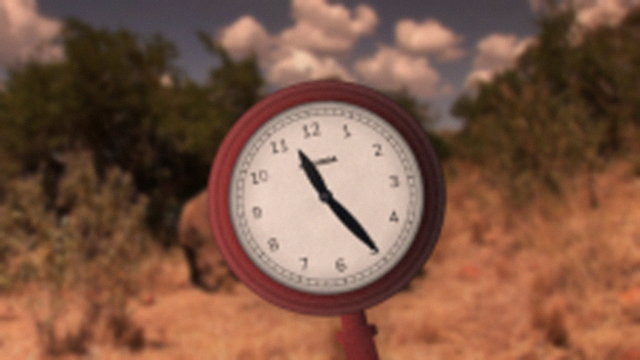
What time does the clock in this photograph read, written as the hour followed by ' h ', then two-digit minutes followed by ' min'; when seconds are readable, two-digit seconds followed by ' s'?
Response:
11 h 25 min
